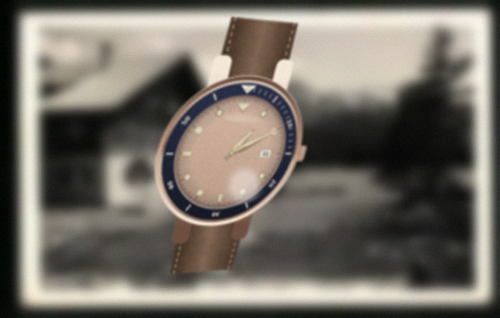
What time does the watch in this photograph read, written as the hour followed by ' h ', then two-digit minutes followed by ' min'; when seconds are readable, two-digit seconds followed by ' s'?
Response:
1 h 10 min
